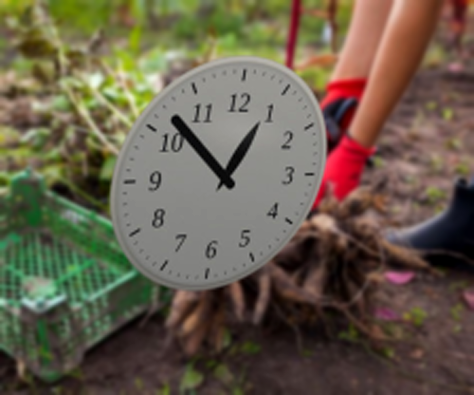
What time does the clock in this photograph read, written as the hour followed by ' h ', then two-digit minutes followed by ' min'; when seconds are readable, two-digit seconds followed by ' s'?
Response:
12 h 52 min
